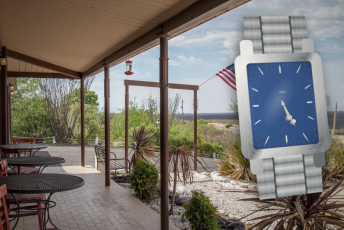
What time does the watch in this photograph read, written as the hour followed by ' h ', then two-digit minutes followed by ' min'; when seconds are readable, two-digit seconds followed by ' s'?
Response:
5 h 26 min
